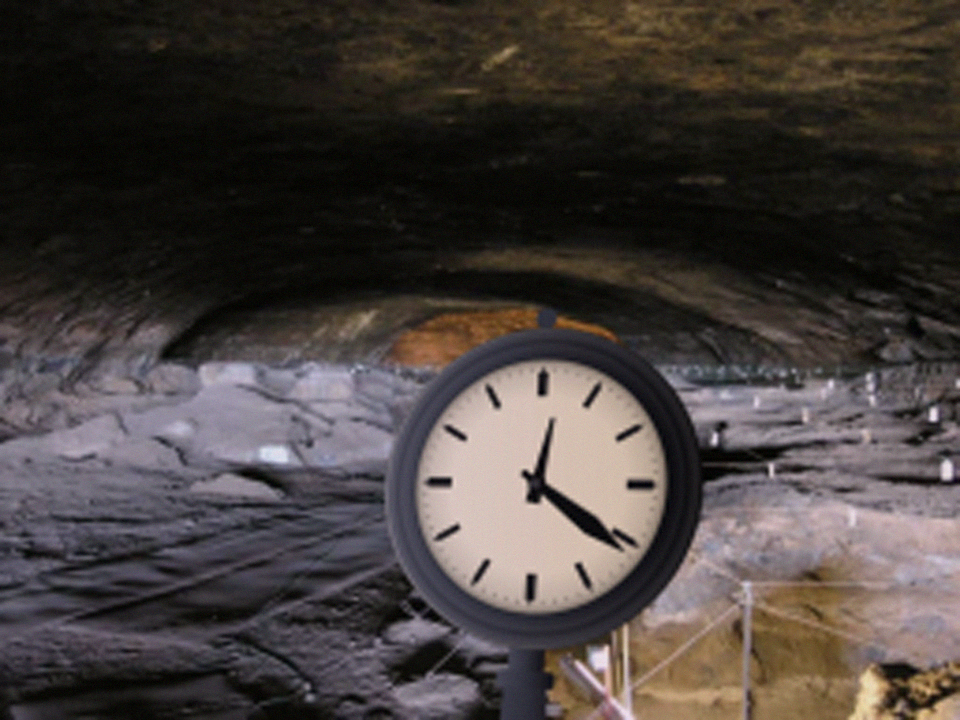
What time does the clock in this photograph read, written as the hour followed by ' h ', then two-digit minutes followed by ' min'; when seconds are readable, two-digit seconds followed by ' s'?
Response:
12 h 21 min
